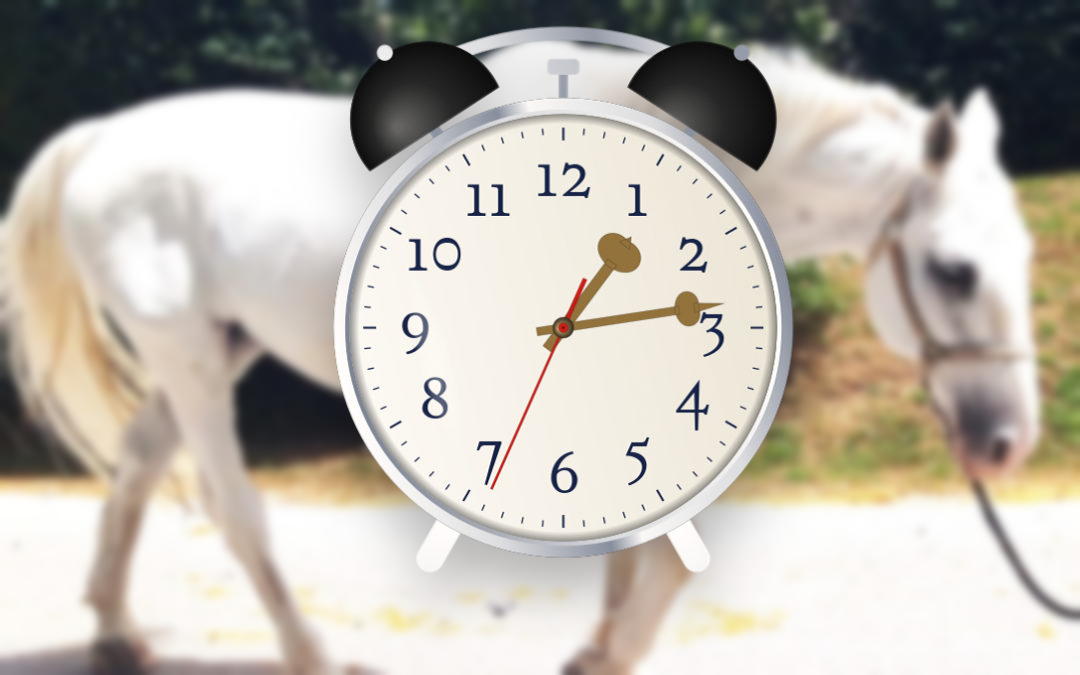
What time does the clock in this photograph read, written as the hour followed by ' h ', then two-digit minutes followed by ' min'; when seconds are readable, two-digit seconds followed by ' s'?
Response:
1 h 13 min 34 s
